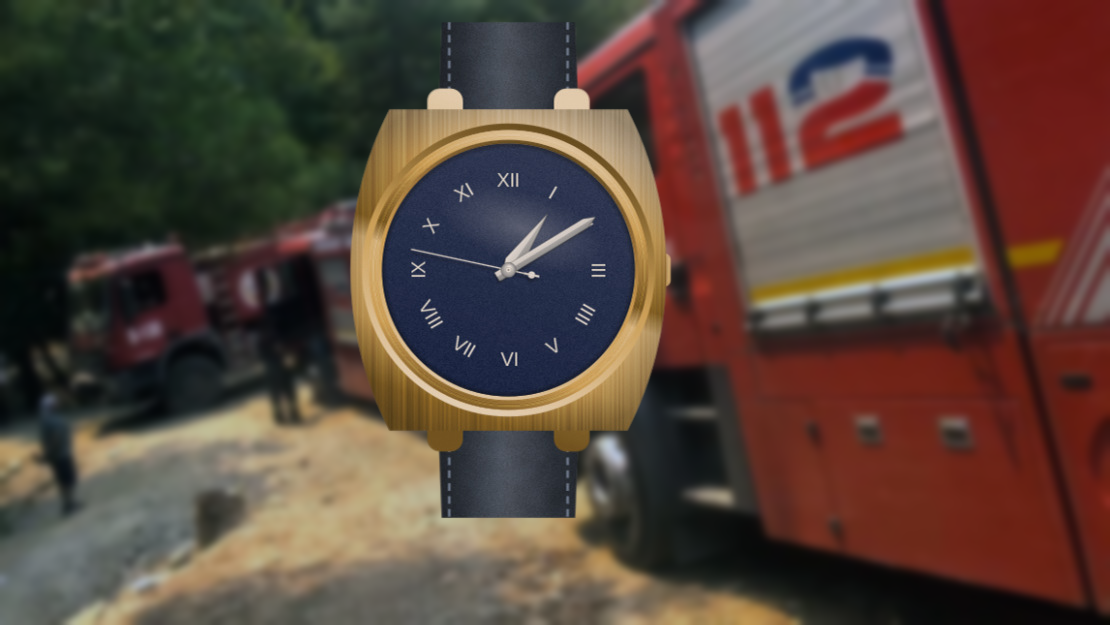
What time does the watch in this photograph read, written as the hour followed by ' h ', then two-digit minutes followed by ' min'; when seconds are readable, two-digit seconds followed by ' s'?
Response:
1 h 09 min 47 s
